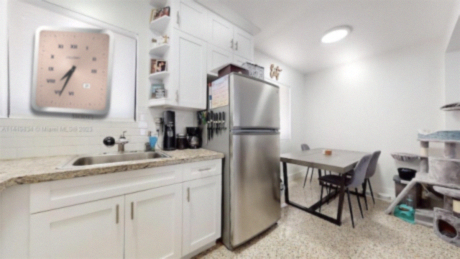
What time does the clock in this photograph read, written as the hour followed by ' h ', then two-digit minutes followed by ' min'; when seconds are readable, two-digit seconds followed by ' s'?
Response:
7 h 34 min
